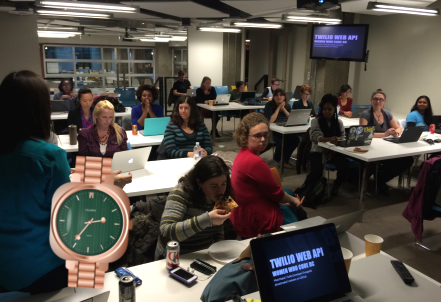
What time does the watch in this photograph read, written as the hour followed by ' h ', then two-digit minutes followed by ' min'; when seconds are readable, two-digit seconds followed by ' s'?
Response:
2 h 36 min
